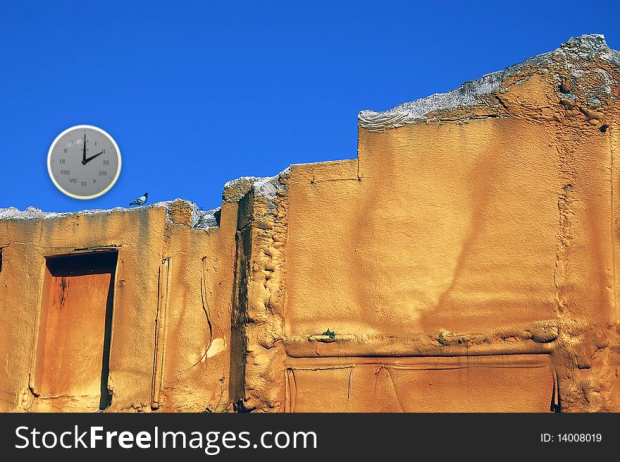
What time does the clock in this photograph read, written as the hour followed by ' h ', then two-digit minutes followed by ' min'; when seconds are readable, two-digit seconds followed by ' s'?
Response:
2 h 00 min
